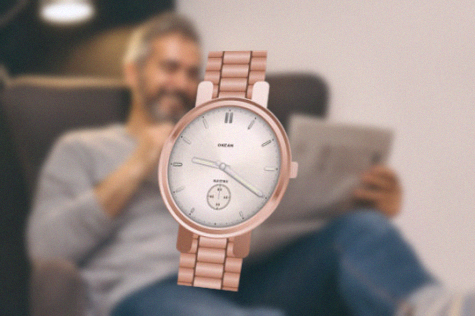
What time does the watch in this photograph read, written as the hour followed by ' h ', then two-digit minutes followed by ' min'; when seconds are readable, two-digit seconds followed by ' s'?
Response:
9 h 20 min
